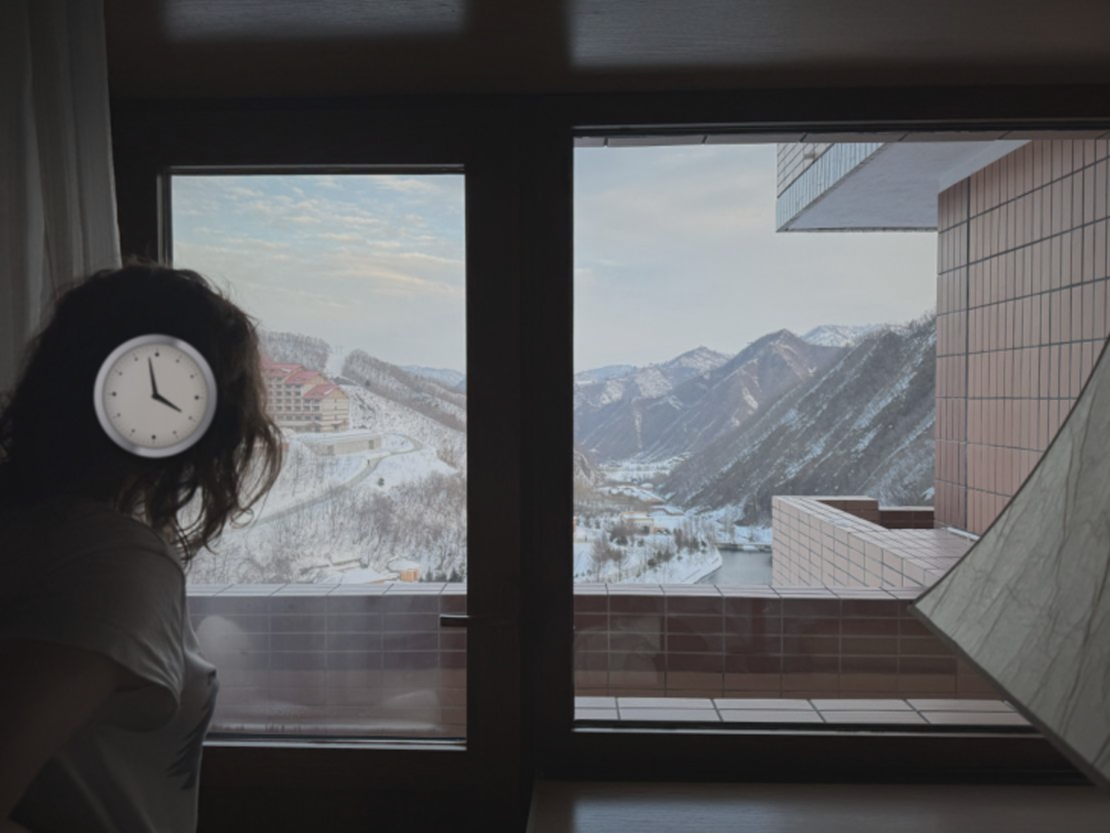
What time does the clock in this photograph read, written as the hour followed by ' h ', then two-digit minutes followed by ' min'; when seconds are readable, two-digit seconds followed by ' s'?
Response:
3 h 58 min
